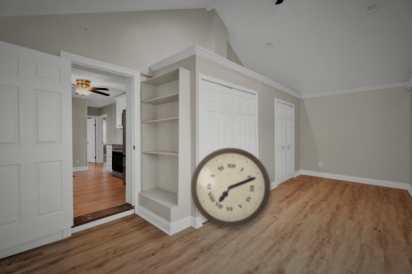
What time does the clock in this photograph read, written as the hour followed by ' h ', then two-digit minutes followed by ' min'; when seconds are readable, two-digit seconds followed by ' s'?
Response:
7 h 11 min
